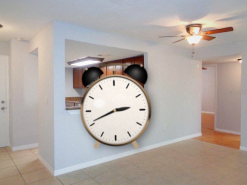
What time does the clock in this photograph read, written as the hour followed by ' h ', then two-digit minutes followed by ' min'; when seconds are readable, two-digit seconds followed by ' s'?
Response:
2 h 41 min
